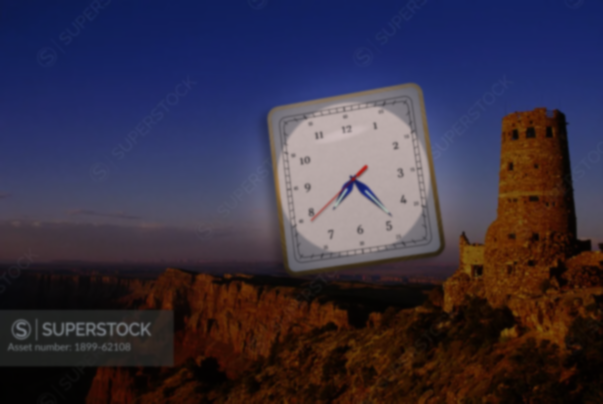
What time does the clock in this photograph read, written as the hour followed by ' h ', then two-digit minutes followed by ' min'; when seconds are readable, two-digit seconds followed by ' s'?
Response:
7 h 23 min 39 s
